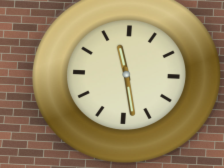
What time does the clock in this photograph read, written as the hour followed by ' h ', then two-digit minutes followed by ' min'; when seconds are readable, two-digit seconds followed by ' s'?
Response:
11 h 28 min
